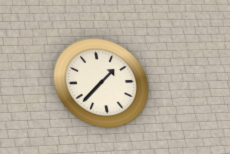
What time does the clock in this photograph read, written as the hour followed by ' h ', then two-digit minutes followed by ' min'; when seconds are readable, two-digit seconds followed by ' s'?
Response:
1 h 38 min
